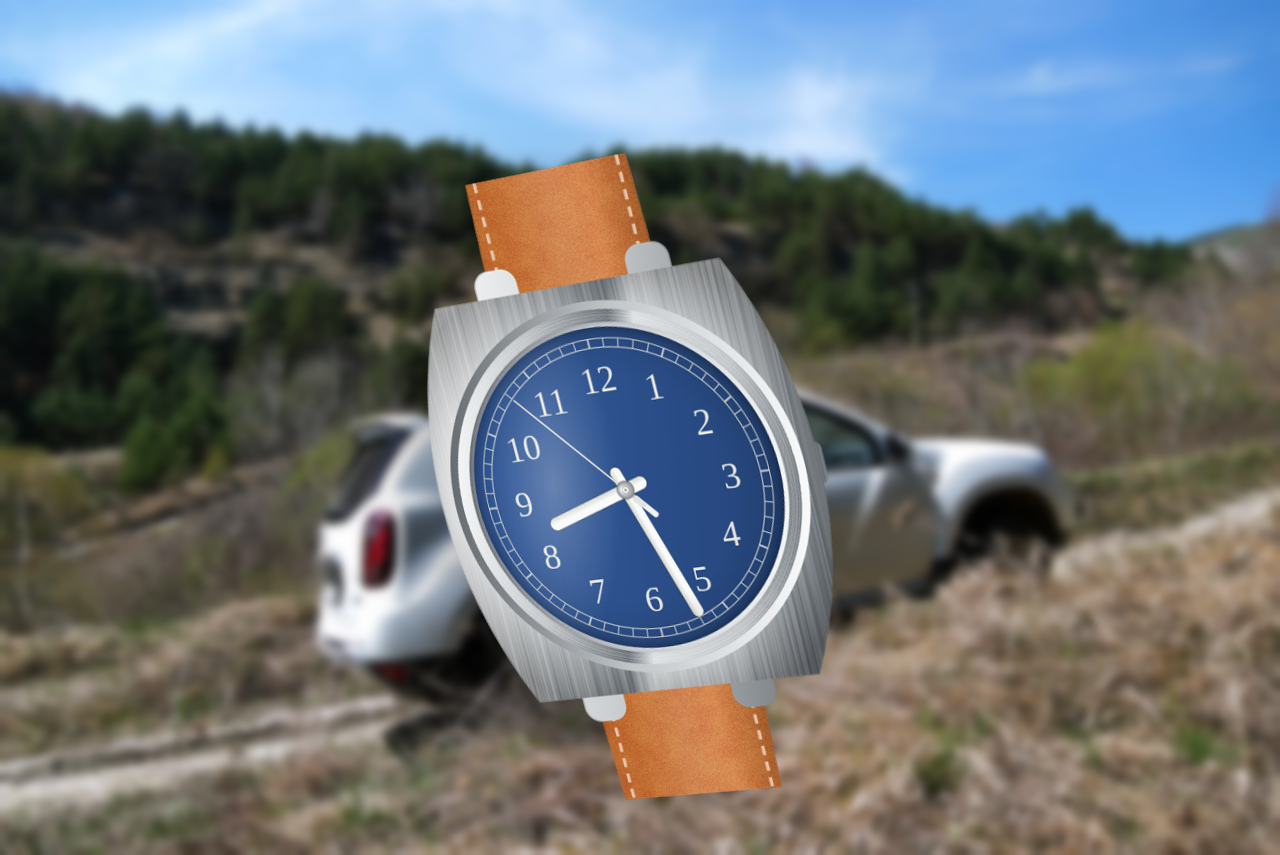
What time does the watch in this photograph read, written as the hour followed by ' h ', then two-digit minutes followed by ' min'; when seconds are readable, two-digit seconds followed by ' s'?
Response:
8 h 26 min 53 s
